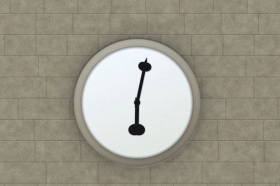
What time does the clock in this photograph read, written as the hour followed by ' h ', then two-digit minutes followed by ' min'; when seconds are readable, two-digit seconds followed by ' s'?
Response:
6 h 02 min
